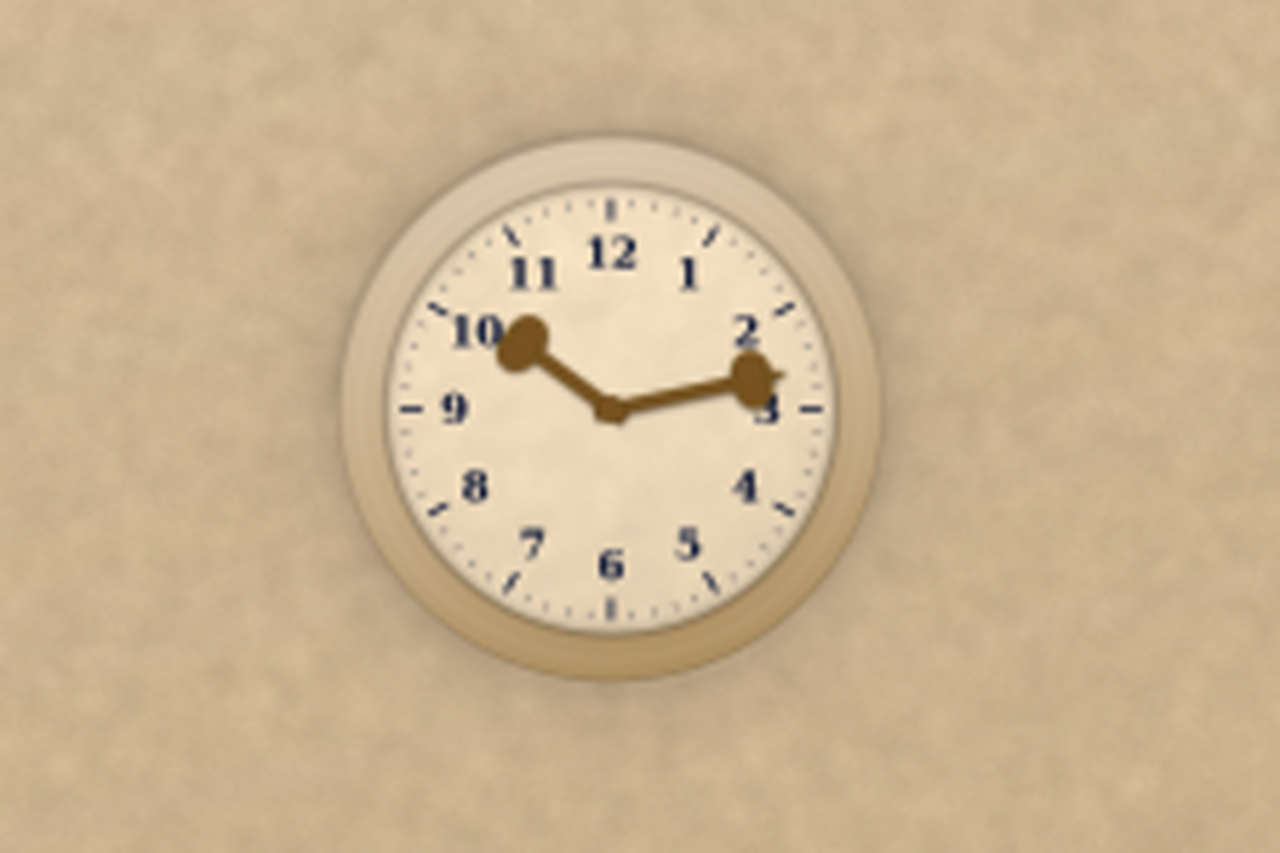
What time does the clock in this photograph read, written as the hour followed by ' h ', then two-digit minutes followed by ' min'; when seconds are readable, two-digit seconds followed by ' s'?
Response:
10 h 13 min
